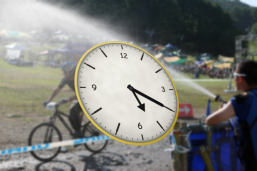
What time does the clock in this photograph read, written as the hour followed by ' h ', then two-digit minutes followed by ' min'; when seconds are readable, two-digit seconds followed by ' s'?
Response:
5 h 20 min
